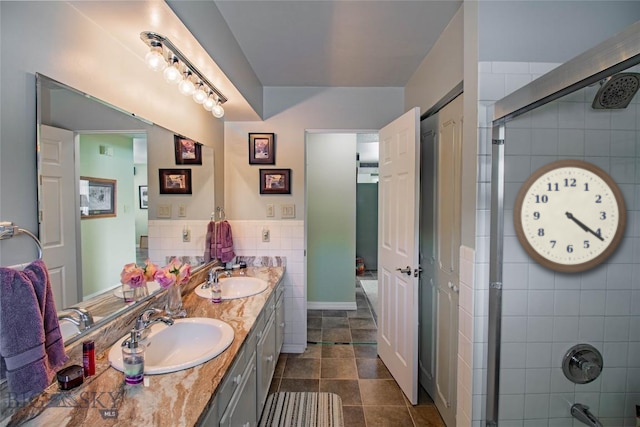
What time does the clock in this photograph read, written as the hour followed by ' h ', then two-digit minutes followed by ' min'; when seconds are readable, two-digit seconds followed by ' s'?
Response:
4 h 21 min
